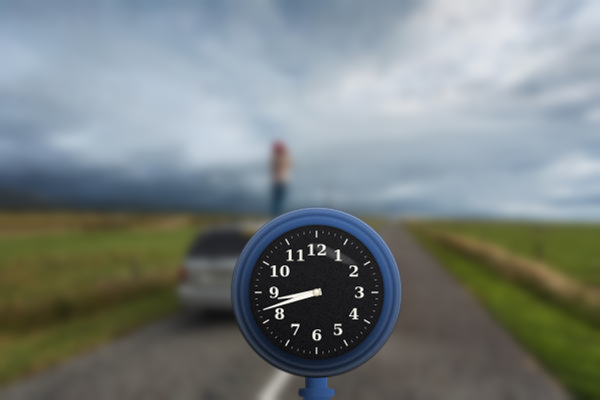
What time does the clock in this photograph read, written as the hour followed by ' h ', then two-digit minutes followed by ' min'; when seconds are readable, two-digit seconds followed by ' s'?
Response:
8 h 42 min
